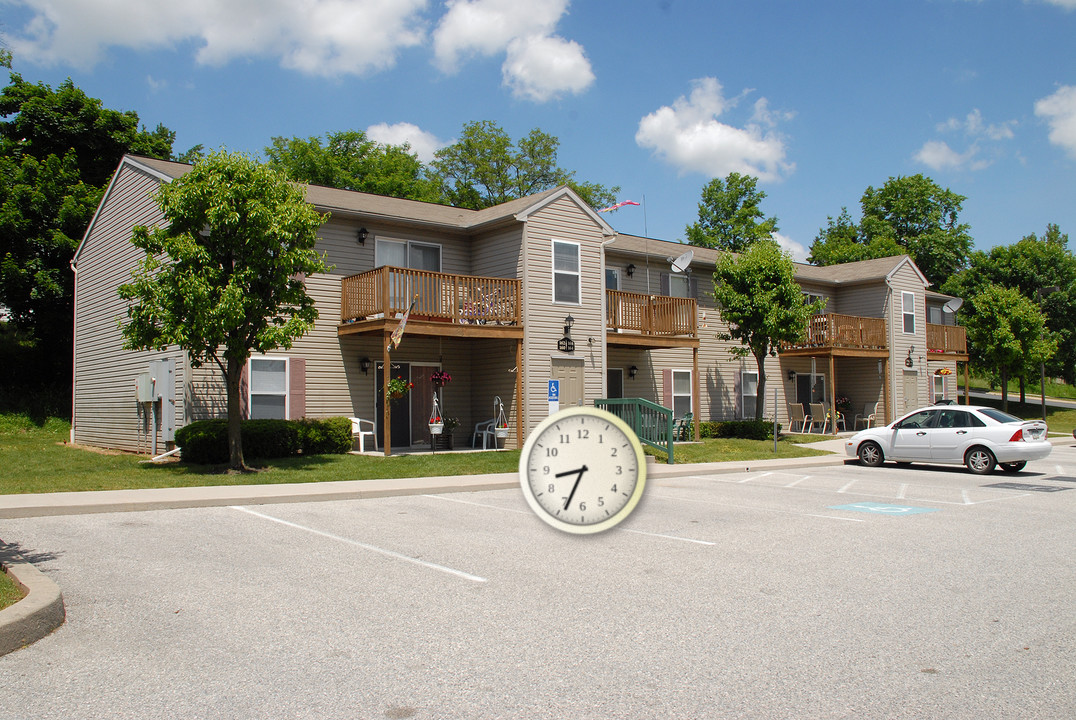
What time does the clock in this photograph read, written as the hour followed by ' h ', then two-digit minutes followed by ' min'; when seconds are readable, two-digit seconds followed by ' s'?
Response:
8 h 34 min
